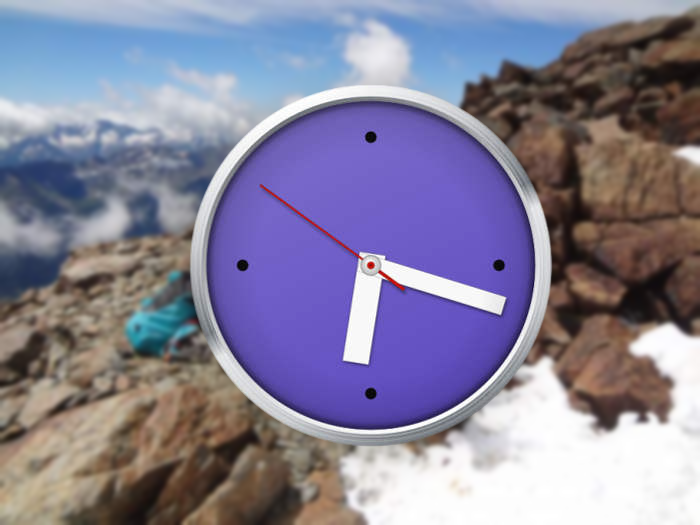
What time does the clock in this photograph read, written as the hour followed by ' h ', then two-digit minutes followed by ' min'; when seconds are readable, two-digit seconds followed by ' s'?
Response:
6 h 17 min 51 s
